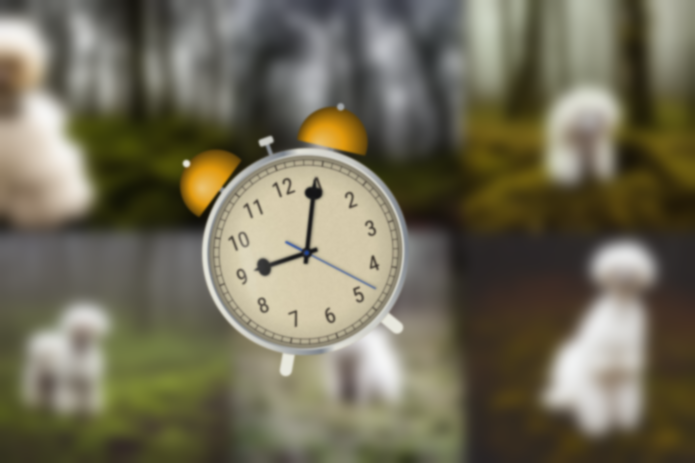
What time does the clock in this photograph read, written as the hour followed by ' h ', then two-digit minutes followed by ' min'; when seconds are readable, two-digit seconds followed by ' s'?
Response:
9 h 04 min 23 s
